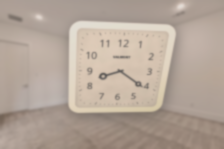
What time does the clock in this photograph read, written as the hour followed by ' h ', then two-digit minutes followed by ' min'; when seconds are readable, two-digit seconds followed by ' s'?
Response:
8 h 21 min
